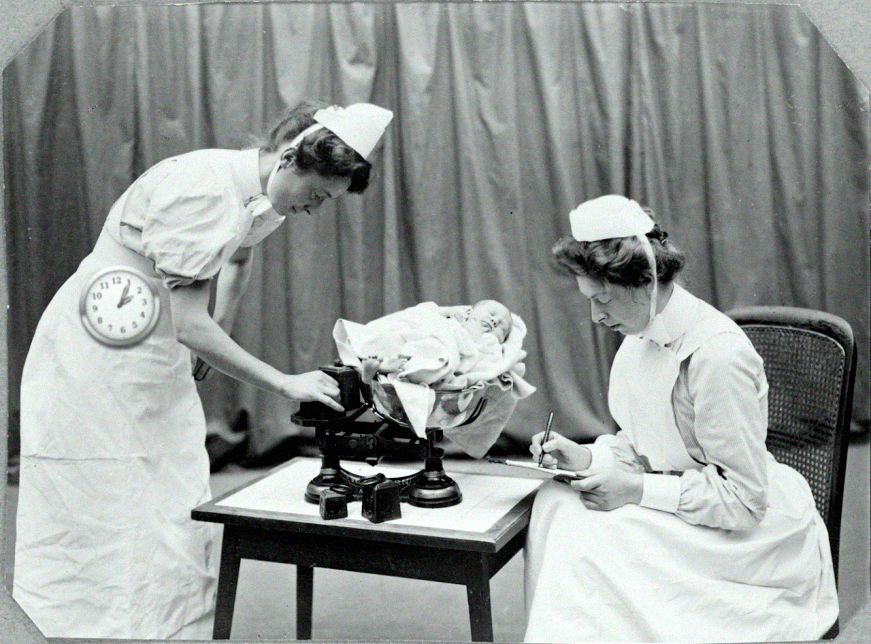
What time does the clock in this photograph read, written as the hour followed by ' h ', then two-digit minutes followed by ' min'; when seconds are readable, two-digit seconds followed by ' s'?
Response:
2 h 05 min
